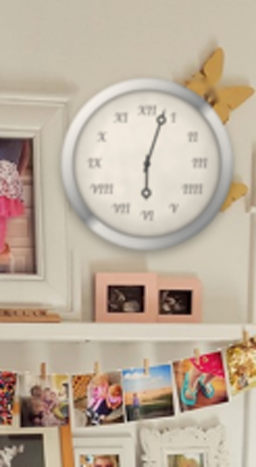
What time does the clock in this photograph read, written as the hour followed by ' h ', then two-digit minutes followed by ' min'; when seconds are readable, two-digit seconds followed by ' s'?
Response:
6 h 03 min
